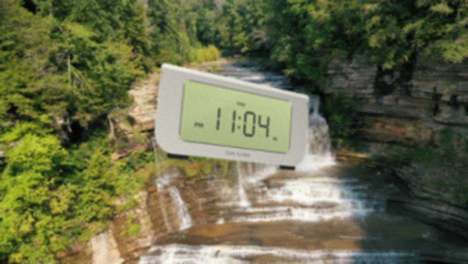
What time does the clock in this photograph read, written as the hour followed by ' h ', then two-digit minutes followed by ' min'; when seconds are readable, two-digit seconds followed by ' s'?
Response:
11 h 04 min
